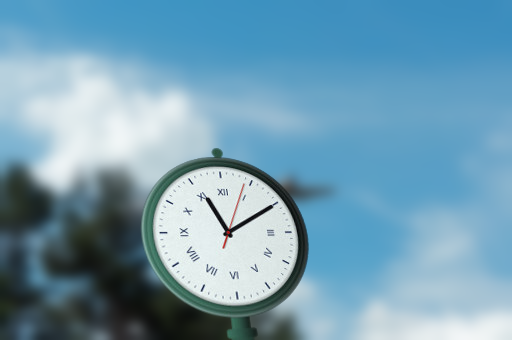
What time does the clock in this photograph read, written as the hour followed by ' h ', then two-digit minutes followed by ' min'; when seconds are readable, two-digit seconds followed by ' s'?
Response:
11 h 10 min 04 s
